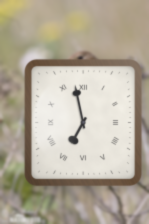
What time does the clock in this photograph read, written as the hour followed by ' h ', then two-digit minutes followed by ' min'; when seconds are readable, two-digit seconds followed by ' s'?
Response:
6 h 58 min
